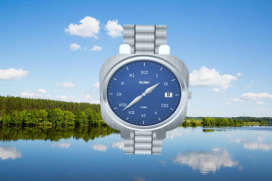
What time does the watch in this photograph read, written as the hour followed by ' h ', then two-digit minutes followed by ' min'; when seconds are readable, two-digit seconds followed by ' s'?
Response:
1 h 38 min
